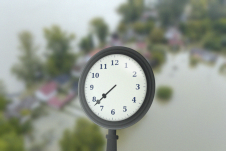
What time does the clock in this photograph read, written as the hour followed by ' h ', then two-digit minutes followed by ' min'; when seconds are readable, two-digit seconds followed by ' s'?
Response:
7 h 38 min
